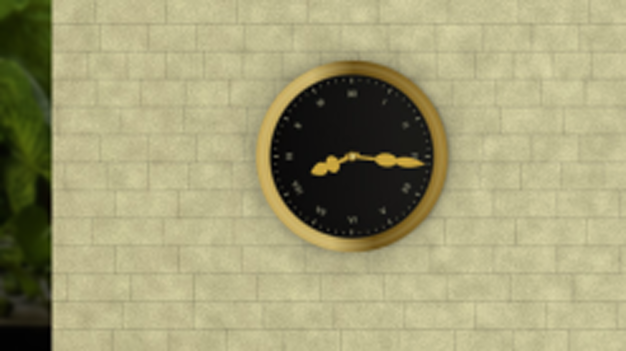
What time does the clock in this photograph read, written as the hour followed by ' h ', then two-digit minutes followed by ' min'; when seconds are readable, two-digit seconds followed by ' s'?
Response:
8 h 16 min
